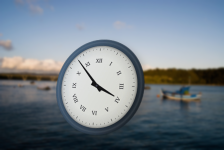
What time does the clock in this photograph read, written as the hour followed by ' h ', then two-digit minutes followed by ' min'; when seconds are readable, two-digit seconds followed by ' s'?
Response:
3 h 53 min
